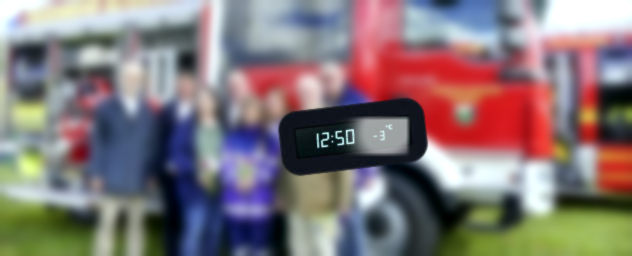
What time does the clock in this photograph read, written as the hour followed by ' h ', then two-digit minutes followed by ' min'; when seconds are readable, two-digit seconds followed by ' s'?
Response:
12 h 50 min
